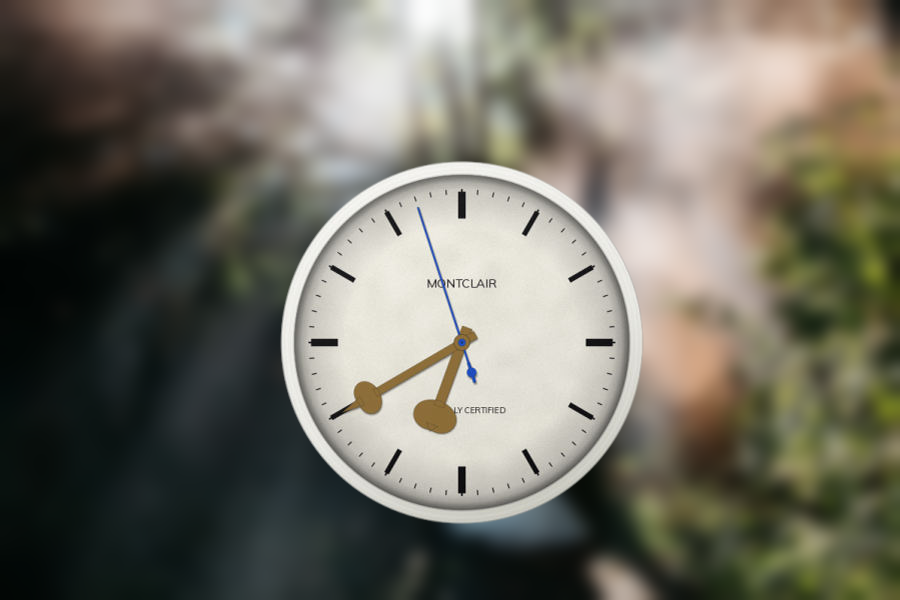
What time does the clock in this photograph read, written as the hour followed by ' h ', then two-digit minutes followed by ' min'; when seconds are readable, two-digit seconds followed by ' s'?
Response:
6 h 39 min 57 s
